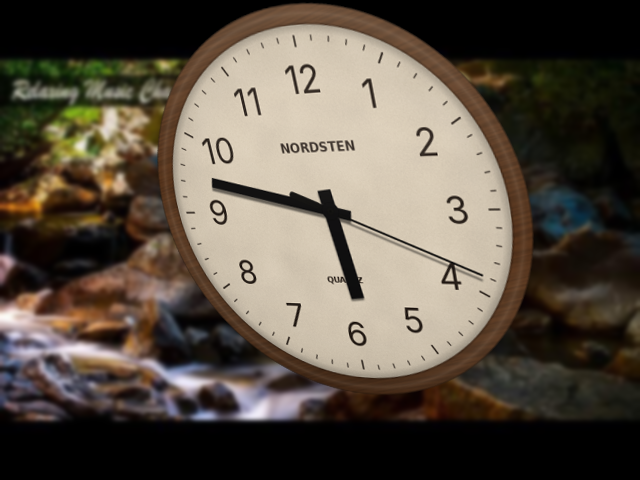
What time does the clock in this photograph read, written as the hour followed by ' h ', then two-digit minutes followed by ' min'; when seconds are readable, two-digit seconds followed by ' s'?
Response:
5 h 47 min 19 s
